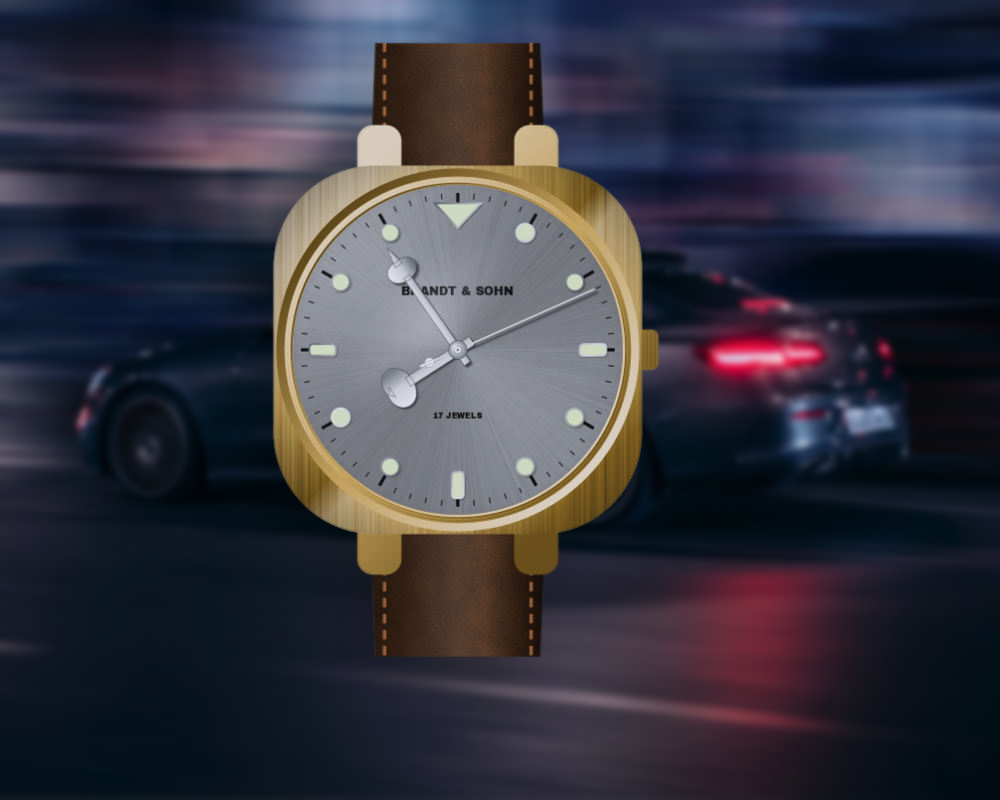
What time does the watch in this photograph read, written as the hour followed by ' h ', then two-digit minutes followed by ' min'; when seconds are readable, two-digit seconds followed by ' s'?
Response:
7 h 54 min 11 s
